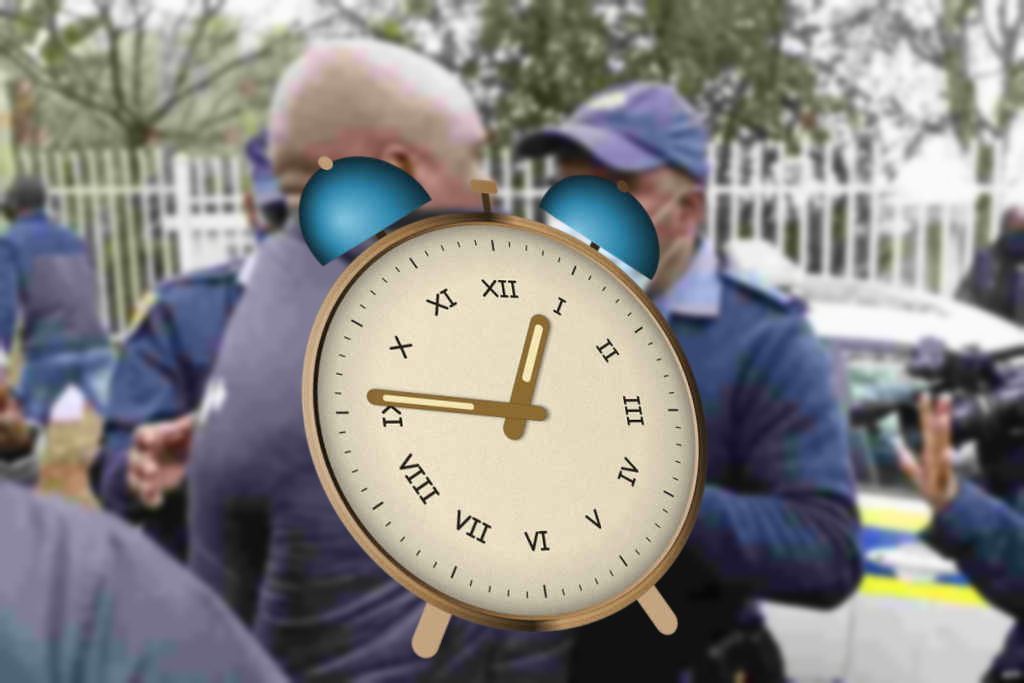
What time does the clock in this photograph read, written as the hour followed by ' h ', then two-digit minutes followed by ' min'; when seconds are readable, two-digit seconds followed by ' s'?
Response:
12 h 46 min
